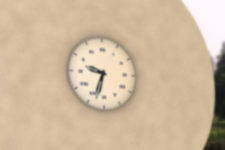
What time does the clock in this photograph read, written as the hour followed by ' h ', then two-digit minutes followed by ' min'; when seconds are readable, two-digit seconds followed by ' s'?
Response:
9 h 33 min
